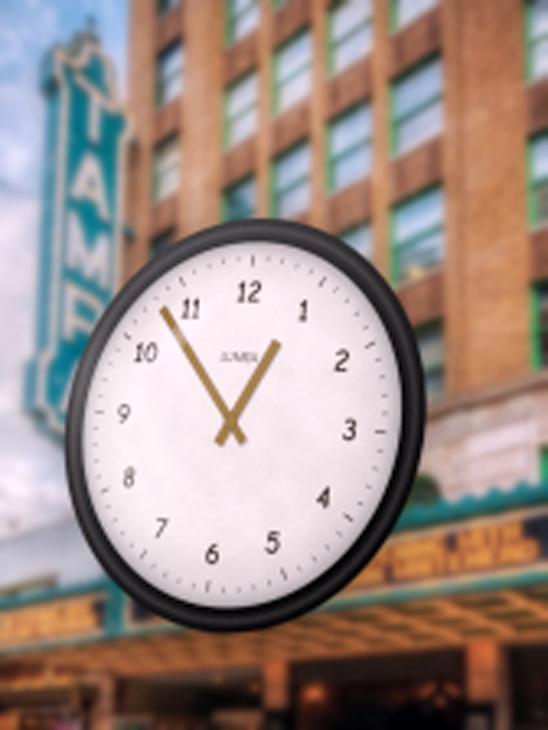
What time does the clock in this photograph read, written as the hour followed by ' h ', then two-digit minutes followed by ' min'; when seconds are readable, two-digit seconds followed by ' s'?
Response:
12 h 53 min
